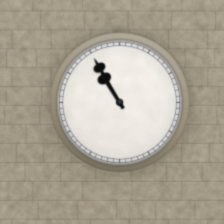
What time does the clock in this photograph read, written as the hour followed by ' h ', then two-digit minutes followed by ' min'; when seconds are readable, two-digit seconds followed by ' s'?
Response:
10 h 55 min
